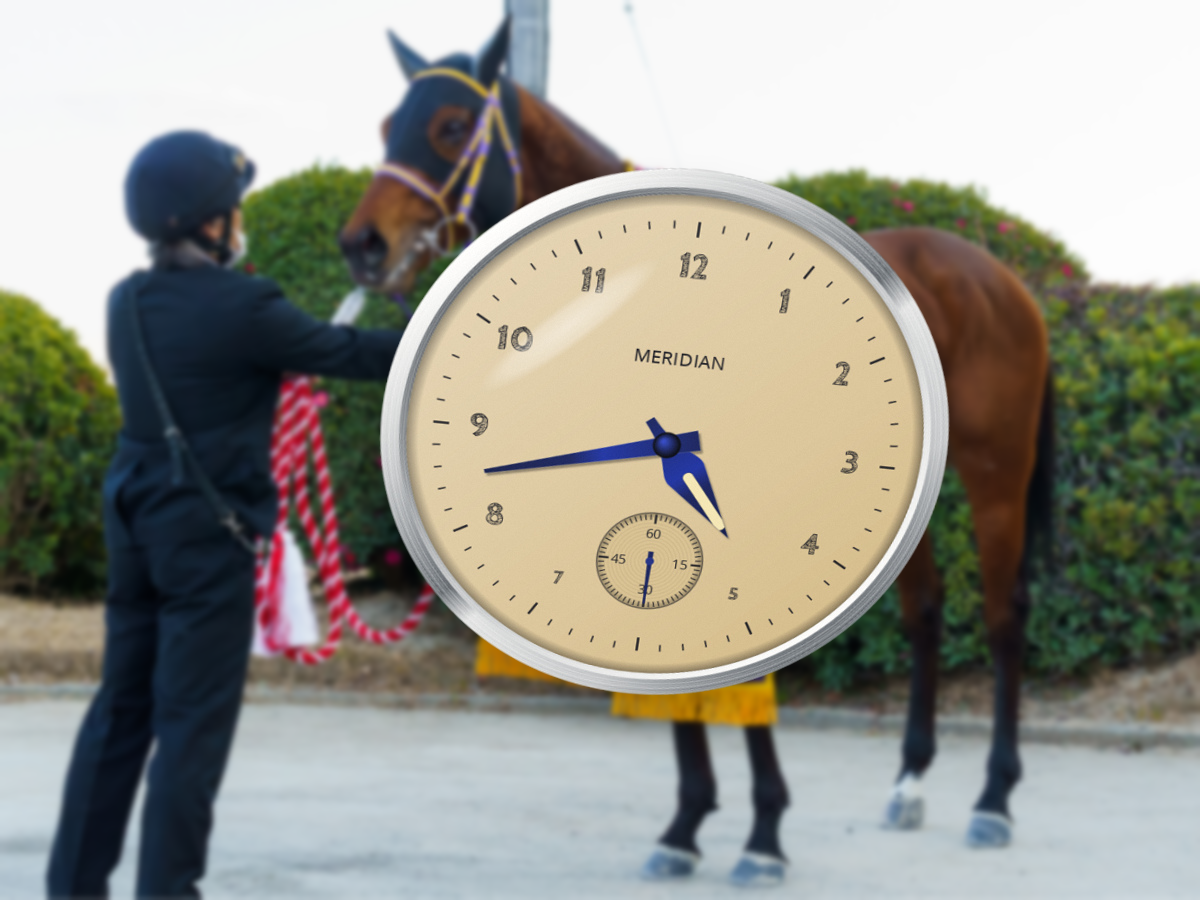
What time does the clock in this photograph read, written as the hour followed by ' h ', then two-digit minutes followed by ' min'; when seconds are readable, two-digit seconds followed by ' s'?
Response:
4 h 42 min 30 s
